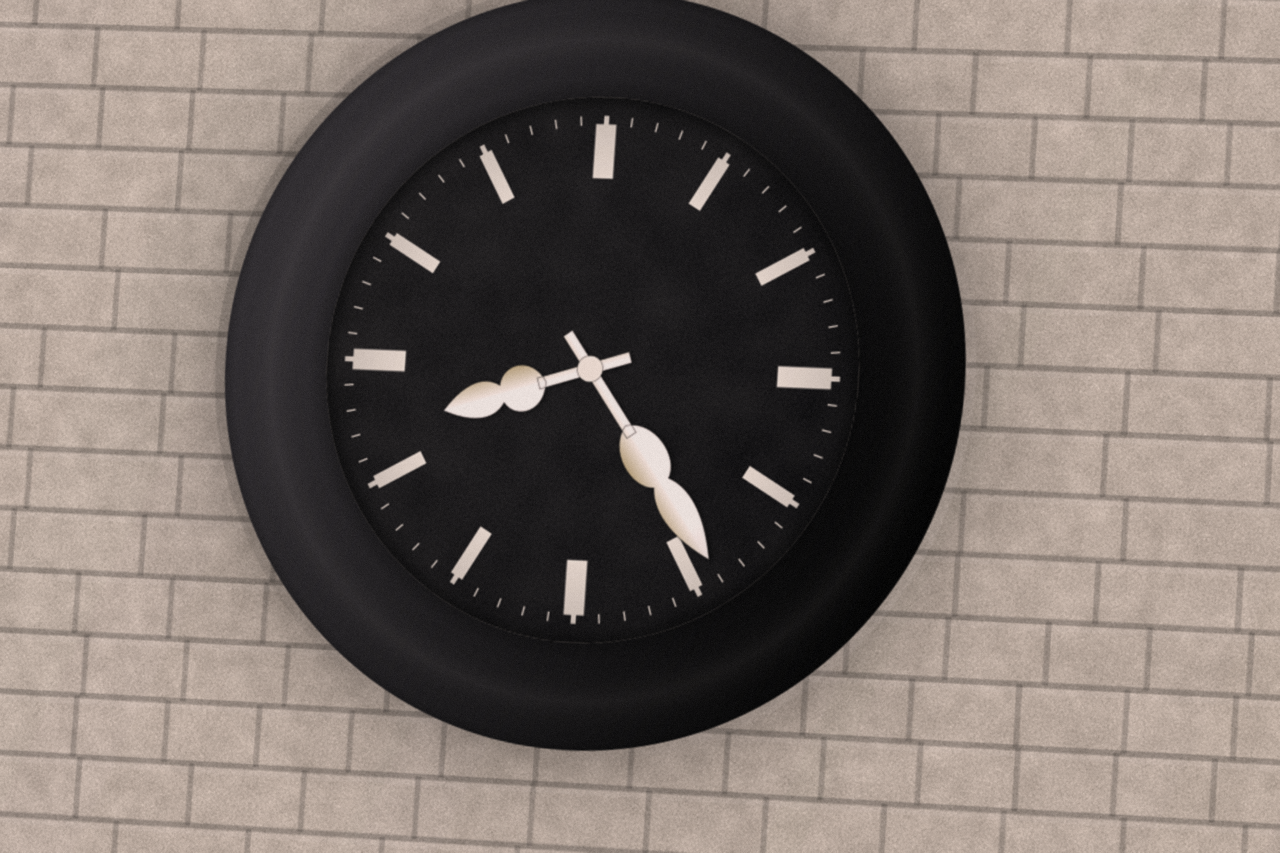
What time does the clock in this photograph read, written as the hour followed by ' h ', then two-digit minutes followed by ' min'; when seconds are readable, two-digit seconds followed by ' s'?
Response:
8 h 24 min
